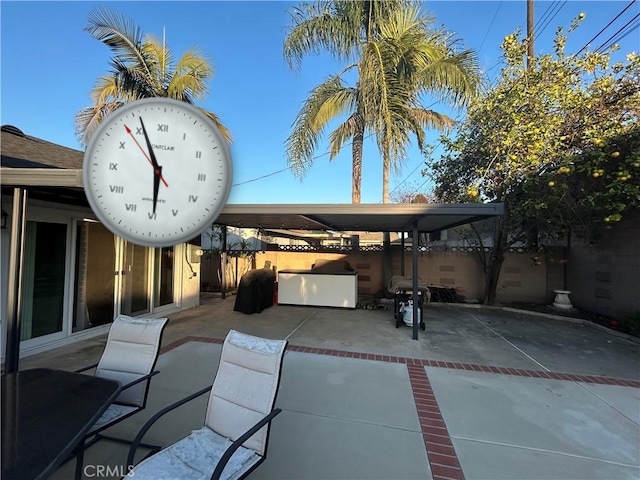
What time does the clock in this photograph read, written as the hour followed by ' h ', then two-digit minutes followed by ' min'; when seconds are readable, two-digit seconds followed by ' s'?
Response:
5 h 55 min 53 s
